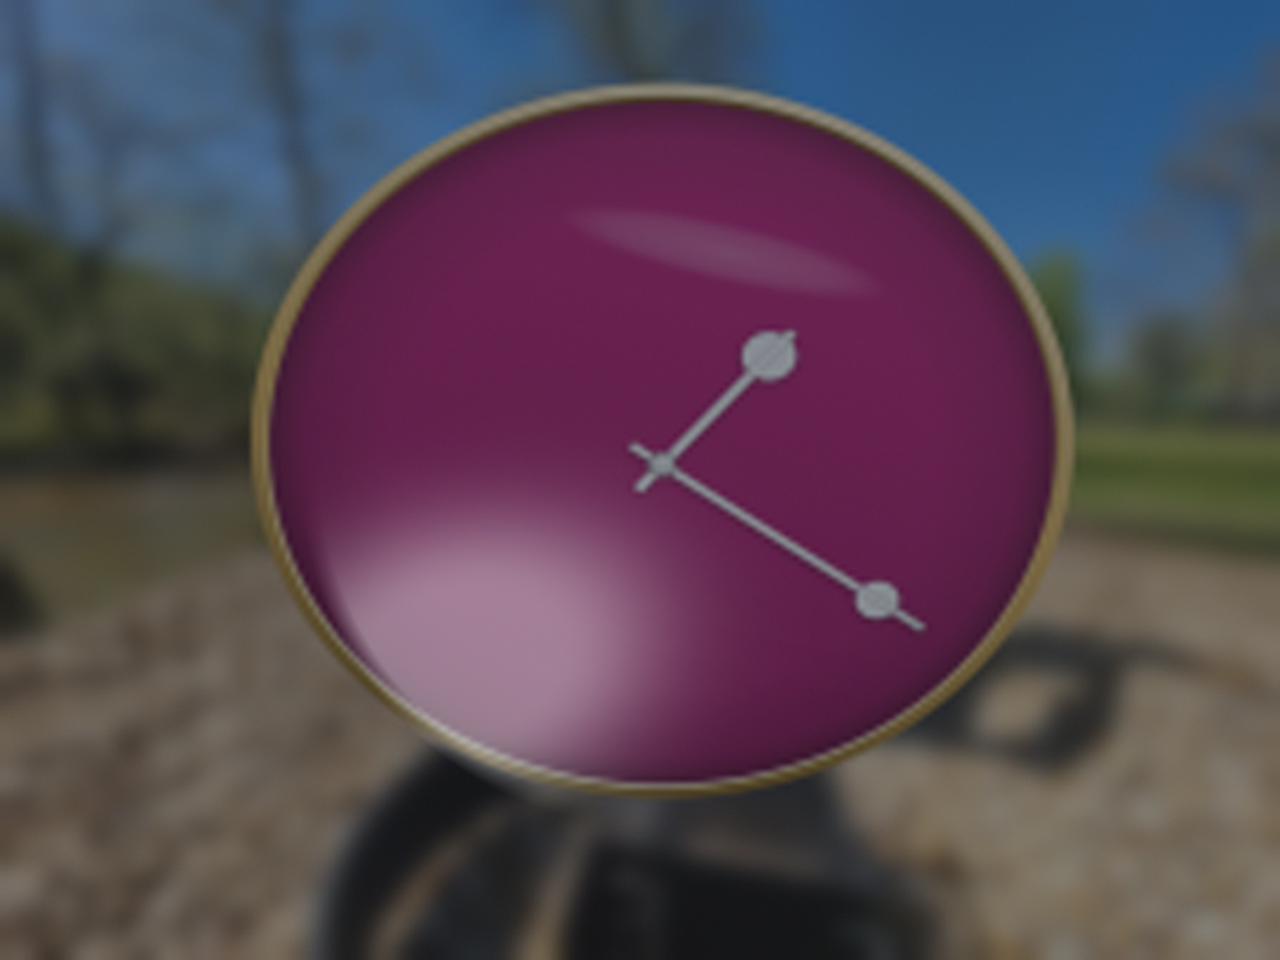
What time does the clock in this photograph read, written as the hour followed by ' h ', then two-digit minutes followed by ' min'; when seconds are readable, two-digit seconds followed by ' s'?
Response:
1 h 21 min
